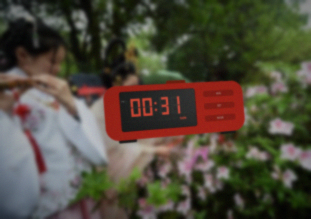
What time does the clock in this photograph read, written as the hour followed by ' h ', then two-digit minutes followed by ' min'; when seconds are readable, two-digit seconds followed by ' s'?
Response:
0 h 31 min
